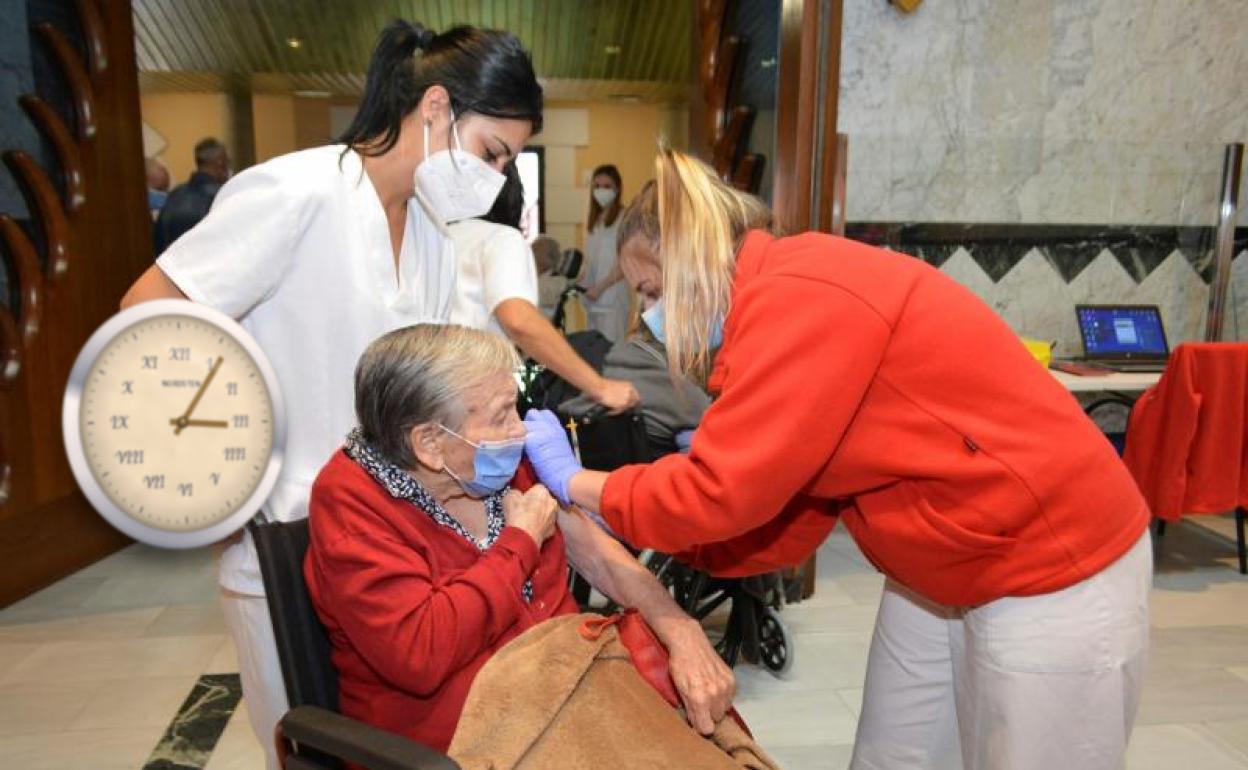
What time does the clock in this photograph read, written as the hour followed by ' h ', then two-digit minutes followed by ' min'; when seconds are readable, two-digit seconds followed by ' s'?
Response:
3 h 06 min
